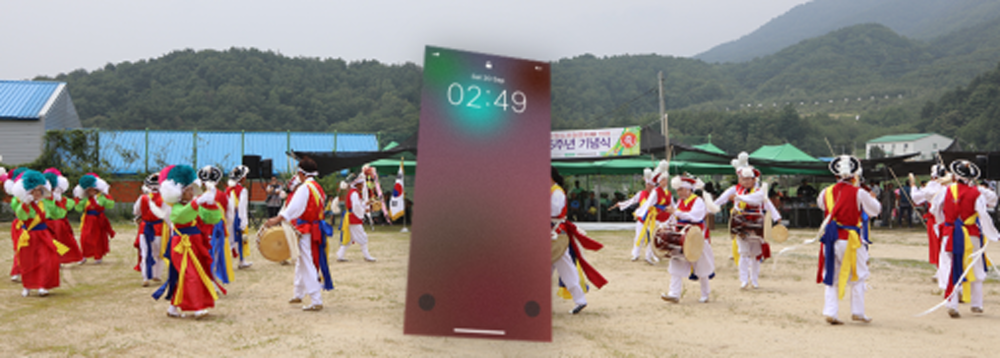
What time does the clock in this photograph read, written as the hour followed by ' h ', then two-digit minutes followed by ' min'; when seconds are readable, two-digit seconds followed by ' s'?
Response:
2 h 49 min
